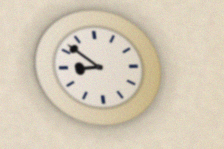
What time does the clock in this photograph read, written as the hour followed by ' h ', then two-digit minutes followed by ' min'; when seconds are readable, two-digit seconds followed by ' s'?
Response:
8 h 52 min
